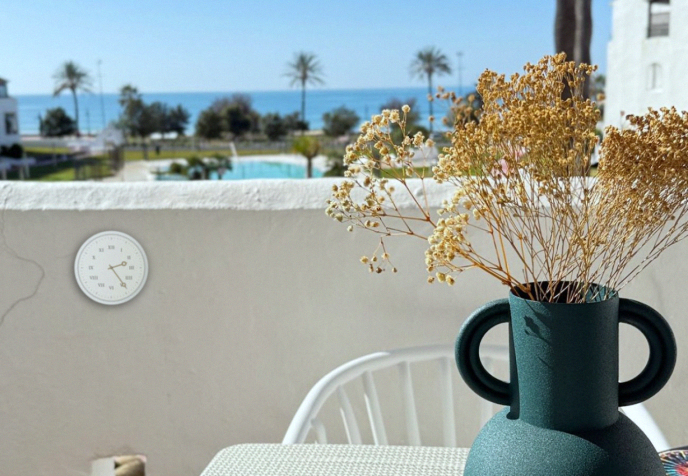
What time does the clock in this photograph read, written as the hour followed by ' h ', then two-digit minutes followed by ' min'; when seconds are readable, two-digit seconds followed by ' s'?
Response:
2 h 24 min
